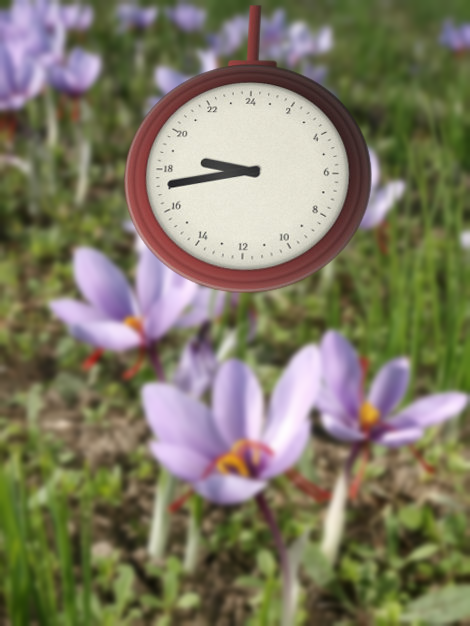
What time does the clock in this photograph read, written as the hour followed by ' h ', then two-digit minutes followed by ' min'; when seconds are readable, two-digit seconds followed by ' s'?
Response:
18 h 43 min
